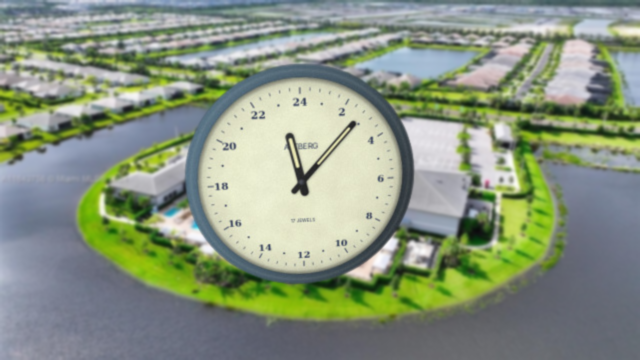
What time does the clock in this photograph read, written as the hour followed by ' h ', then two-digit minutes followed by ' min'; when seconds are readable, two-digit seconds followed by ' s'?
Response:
23 h 07 min
